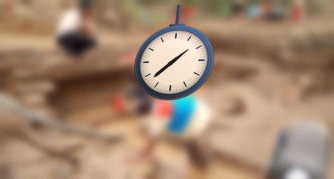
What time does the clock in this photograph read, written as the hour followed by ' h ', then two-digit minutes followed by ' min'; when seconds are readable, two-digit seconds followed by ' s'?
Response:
1 h 38 min
